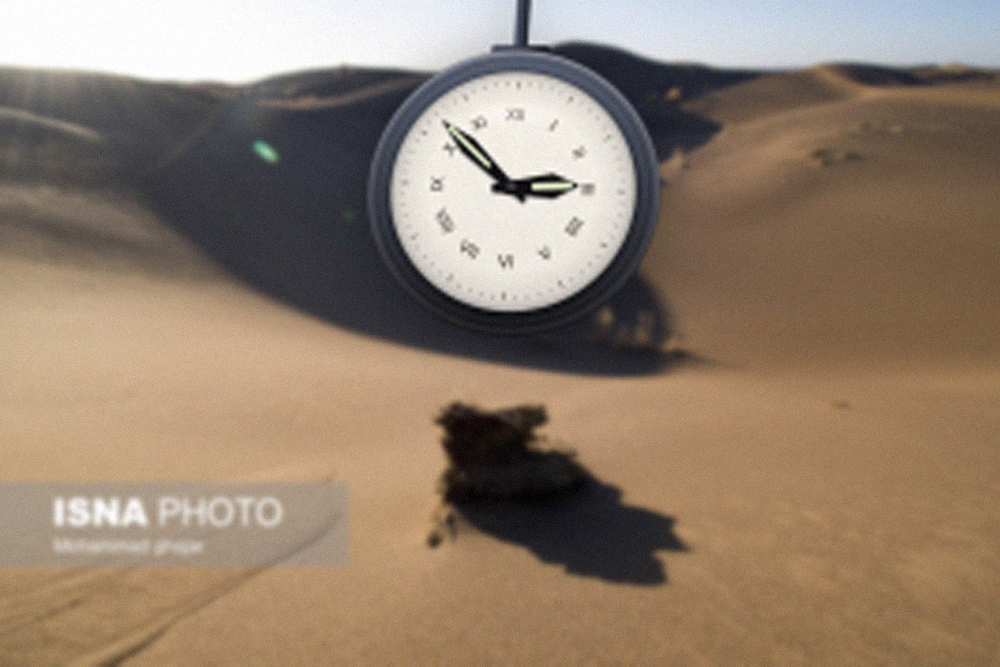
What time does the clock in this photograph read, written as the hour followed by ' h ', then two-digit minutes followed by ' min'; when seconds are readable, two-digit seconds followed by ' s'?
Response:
2 h 52 min
